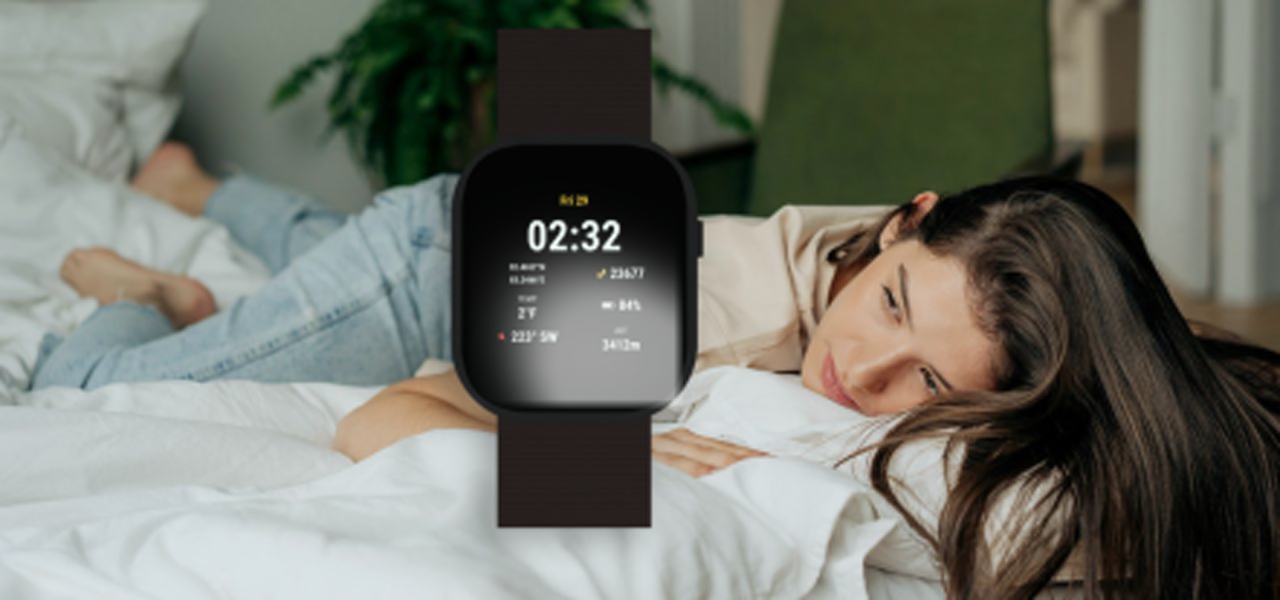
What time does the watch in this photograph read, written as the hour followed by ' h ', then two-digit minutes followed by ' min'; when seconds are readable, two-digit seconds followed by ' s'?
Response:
2 h 32 min
